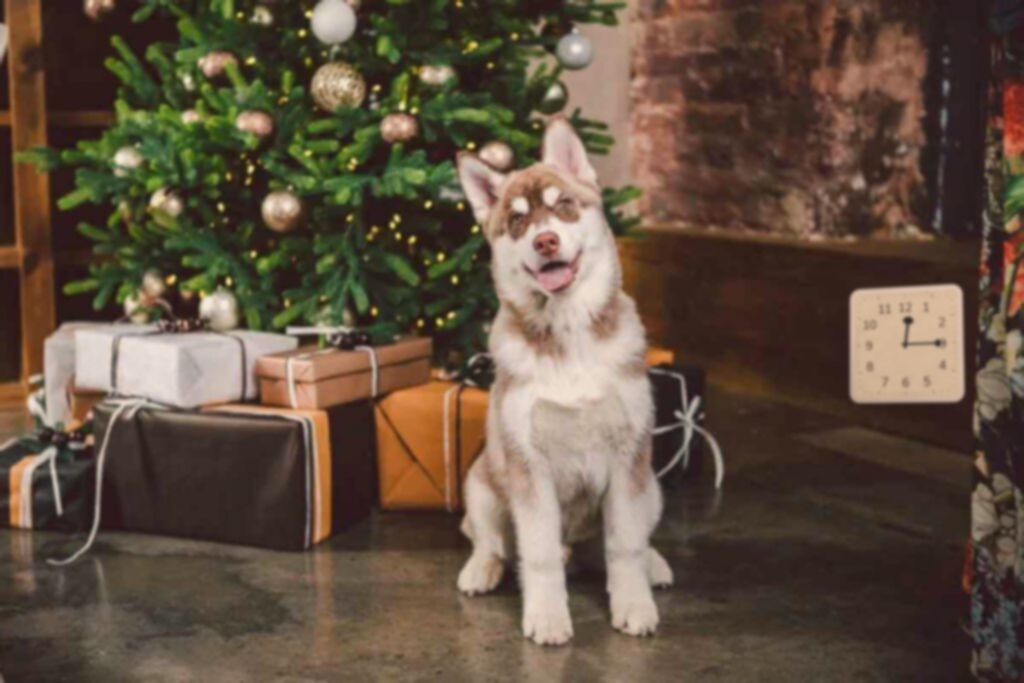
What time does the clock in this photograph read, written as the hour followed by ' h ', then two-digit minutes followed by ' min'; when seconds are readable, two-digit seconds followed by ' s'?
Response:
12 h 15 min
